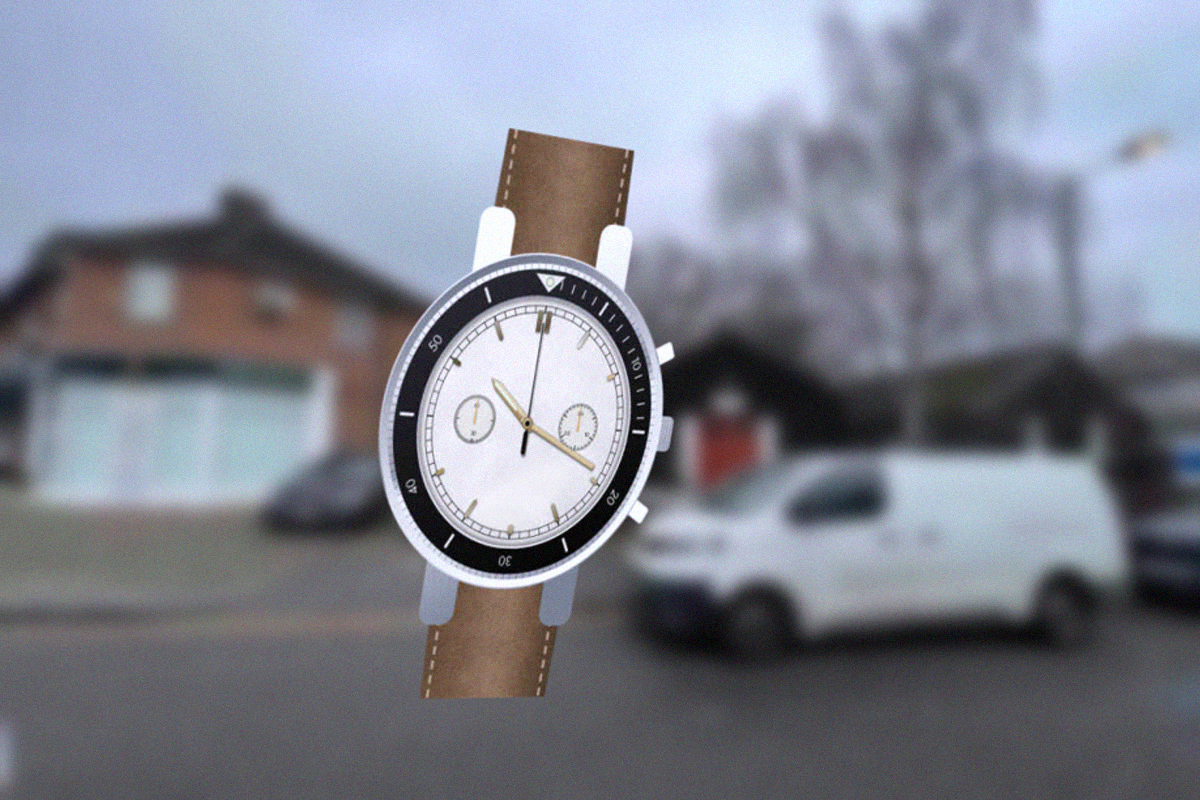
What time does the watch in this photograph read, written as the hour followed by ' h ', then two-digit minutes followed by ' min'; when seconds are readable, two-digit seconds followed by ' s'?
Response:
10 h 19 min
